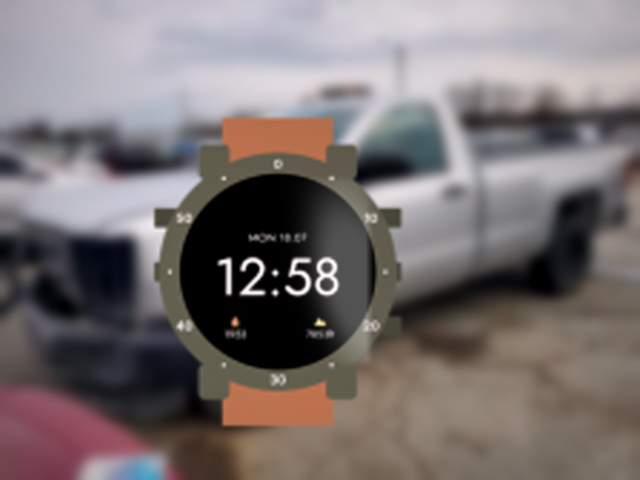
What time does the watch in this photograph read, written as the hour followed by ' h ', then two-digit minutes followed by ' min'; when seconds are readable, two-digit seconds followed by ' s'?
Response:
12 h 58 min
